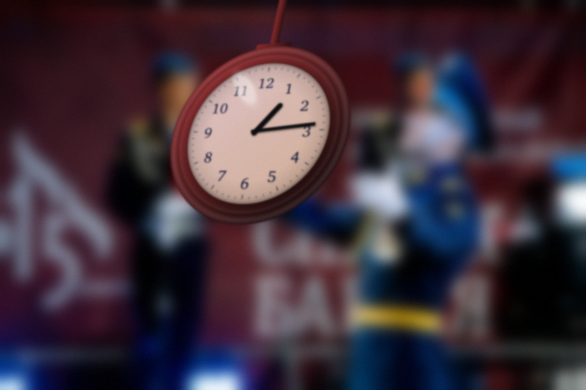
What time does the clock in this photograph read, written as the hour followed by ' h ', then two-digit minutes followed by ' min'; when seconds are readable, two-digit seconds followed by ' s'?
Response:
1 h 14 min
